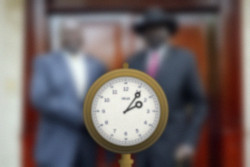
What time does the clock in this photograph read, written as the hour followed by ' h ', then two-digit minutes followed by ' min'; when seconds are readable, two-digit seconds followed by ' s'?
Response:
2 h 06 min
